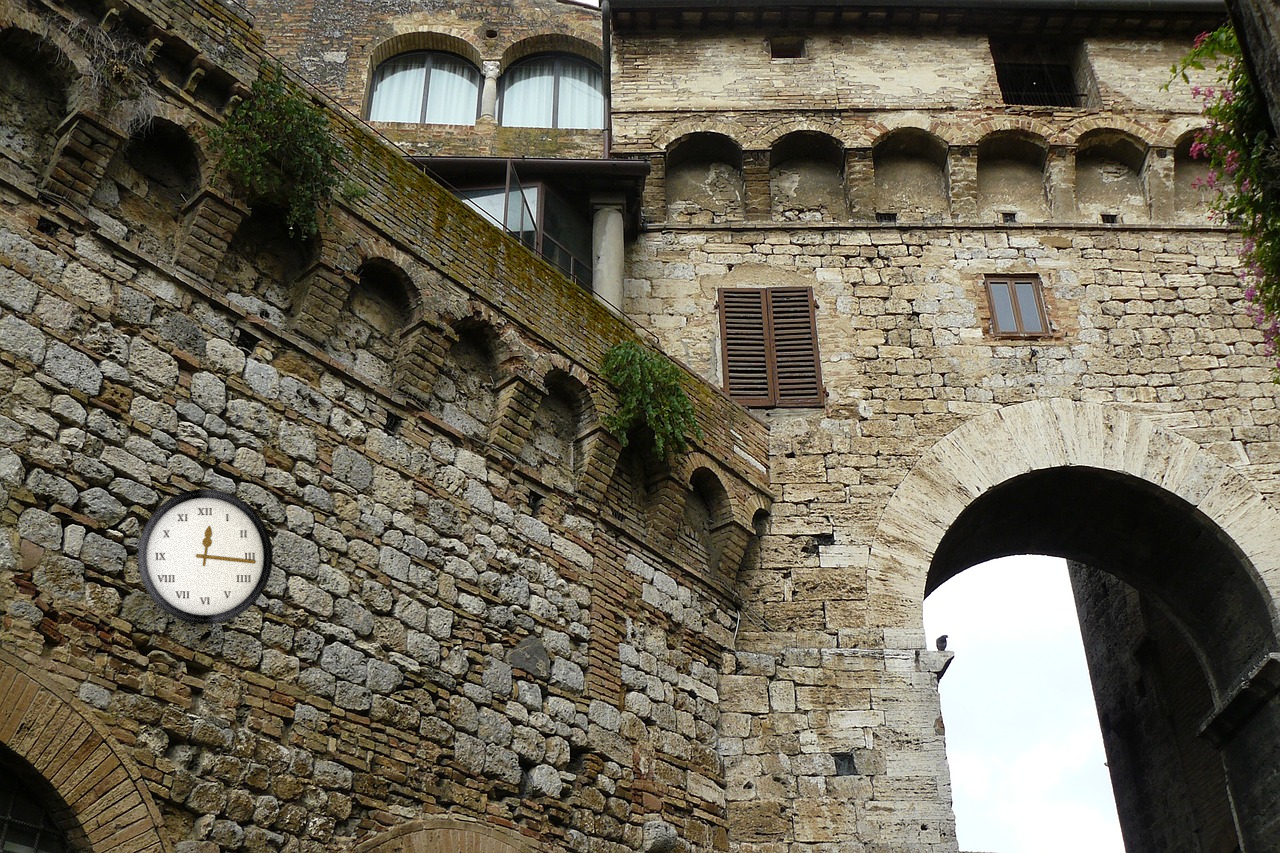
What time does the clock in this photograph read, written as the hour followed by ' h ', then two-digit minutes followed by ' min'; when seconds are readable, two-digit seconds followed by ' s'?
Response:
12 h 16 min
